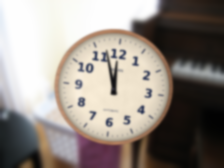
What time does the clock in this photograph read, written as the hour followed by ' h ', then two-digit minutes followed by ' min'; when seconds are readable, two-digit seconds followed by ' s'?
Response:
11 h 57 min
